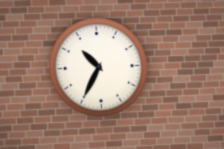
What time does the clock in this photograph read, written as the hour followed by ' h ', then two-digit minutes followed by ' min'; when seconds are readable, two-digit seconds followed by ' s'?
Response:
10 h 35 min
